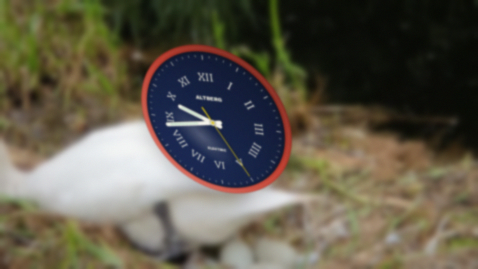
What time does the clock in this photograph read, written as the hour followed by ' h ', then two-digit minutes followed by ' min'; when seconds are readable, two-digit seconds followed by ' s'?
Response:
9 h 43 min 25 s
